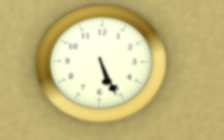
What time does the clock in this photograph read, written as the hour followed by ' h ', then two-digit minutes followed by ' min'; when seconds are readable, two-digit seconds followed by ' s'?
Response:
5 h 26 min
